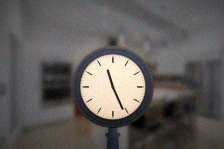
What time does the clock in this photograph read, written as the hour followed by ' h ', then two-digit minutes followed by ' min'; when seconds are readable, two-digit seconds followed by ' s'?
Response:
11 h 26 min
